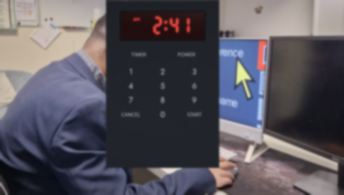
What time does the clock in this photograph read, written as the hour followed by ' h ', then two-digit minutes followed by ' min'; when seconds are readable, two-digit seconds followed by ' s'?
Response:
2 h 41 min
